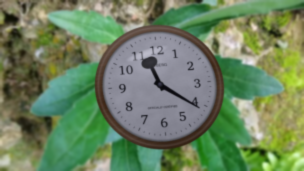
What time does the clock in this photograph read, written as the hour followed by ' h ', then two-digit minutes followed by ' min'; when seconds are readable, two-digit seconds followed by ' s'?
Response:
11 h 21 min
